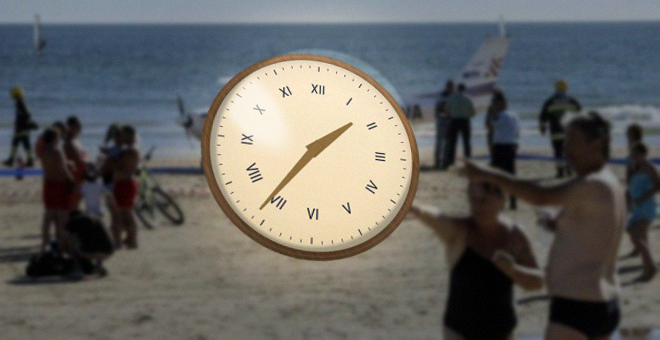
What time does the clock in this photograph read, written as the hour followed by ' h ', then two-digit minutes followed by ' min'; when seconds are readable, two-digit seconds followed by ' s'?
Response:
1 h 36 min
